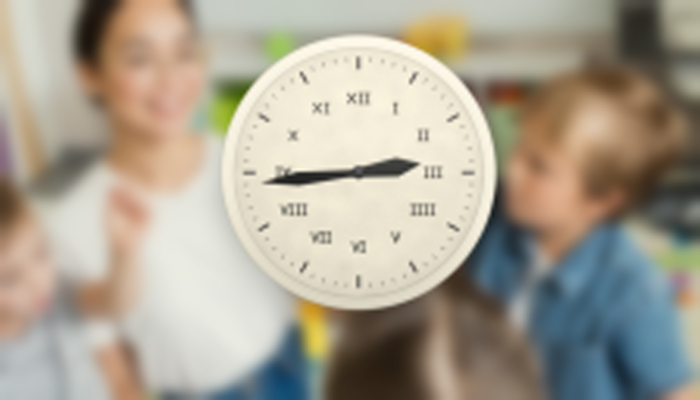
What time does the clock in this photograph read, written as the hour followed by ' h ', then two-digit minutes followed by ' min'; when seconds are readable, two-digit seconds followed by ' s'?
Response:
2 h 44 min
